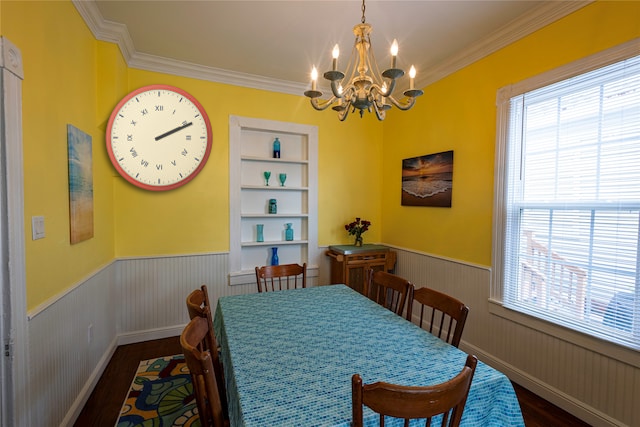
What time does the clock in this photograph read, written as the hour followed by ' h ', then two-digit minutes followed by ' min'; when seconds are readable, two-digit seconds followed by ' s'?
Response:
2 h 11 min
